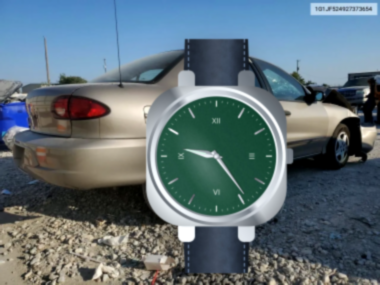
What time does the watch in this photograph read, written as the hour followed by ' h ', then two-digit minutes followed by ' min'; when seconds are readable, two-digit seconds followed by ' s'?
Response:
9 h 24 min
